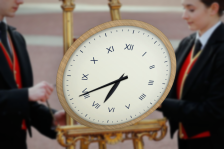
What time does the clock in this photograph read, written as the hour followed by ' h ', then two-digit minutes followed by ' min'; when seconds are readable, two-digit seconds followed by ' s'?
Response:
6 h 40 min
